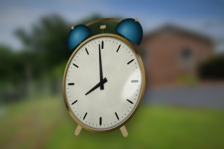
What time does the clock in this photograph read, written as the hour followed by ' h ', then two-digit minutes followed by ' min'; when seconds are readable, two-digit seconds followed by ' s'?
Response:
7 h 59 min
